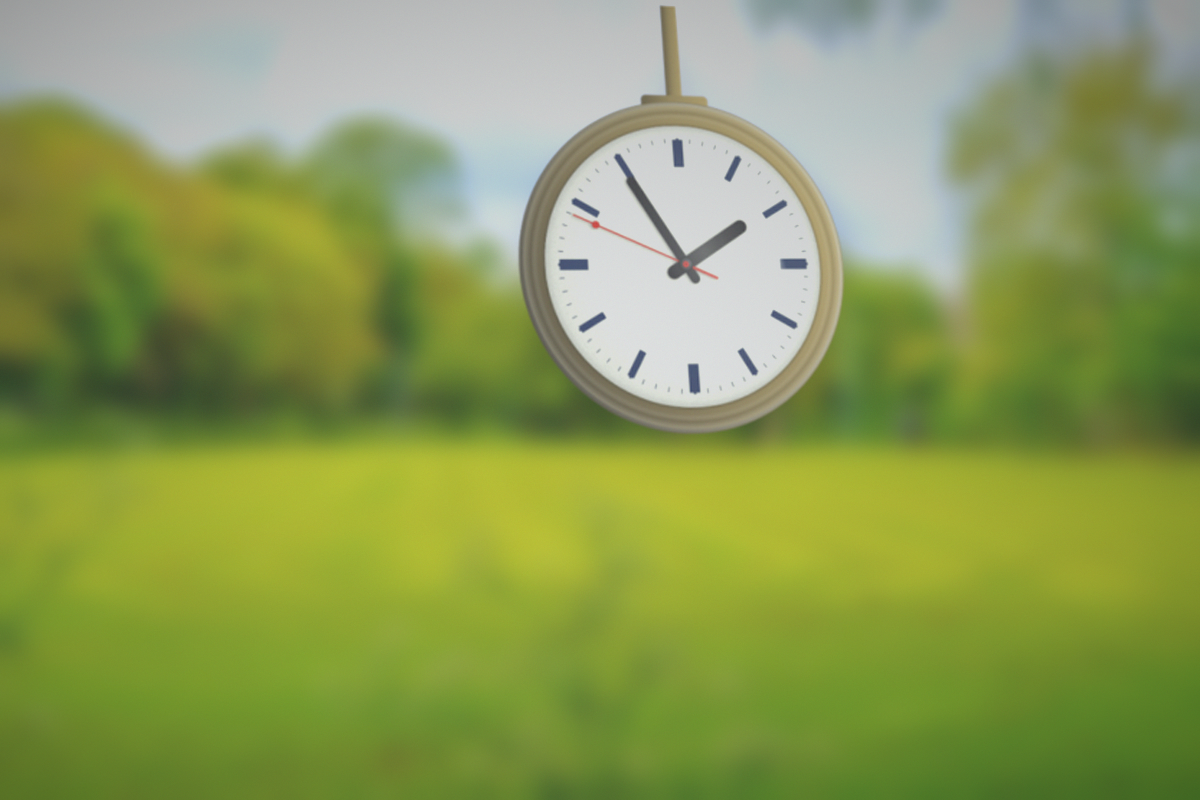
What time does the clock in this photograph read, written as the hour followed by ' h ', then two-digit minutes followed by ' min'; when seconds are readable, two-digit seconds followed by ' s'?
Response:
1 h 54 min 49 s
